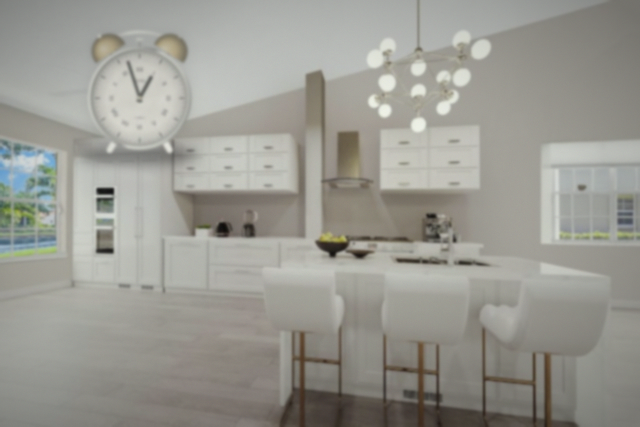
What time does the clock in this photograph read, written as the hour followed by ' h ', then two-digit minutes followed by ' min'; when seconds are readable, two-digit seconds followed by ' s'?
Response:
12 h 57 min
